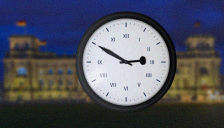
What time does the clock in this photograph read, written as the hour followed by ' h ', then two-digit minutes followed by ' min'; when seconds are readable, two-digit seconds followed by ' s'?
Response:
2 h 50 min
